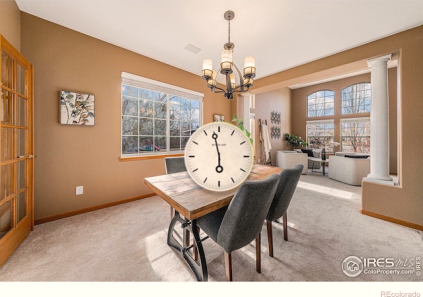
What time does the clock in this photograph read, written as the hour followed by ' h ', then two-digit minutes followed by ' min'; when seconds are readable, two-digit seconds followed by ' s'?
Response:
5 h 58 min
